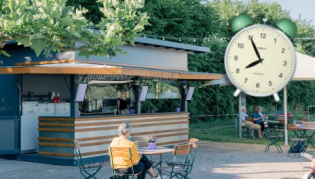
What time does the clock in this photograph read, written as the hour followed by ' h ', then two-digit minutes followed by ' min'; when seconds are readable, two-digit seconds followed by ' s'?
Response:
7 h 55 min
